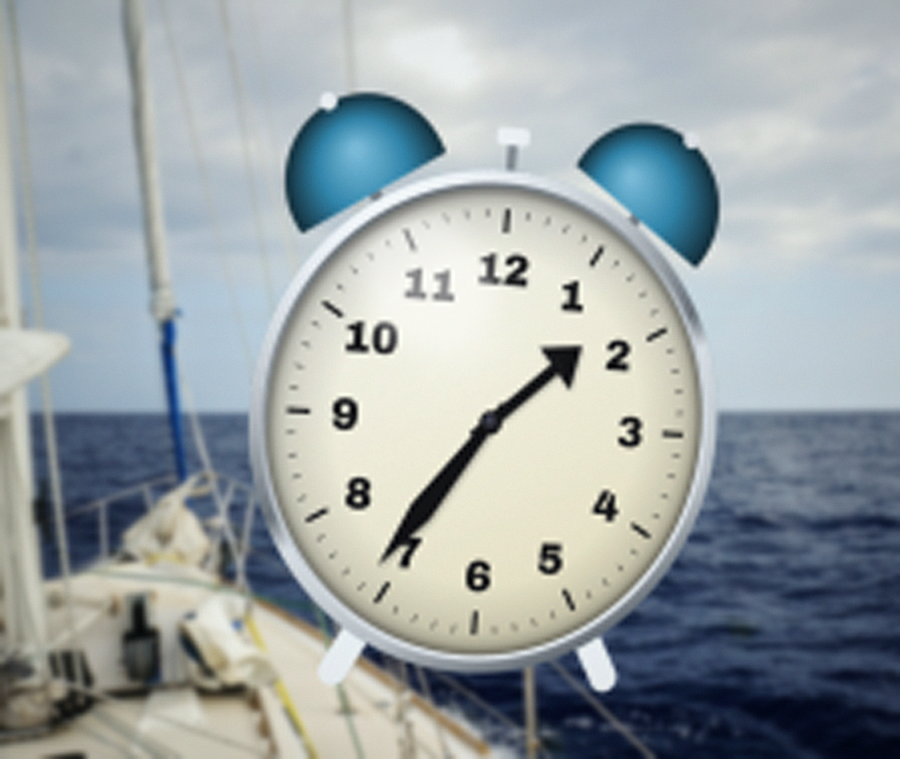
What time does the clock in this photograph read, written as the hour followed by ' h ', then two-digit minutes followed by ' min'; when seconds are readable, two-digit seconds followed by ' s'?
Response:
1 h 36 min
